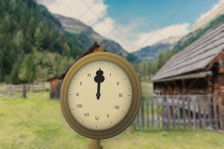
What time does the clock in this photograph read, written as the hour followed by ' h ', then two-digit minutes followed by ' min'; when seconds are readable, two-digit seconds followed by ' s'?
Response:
12 h 00 min
